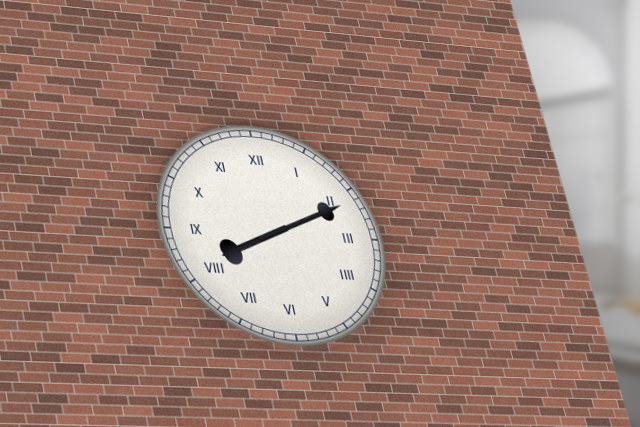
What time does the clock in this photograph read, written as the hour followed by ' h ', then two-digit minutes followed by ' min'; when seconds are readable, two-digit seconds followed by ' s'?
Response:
8 h 11 min
